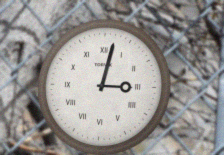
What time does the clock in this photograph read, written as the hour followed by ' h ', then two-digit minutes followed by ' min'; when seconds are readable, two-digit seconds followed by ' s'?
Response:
3 h 02 min
